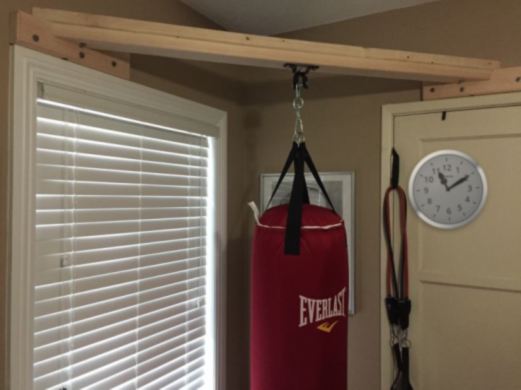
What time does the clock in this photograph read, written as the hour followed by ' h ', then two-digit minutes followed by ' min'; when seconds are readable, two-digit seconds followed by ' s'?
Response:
11 h 10 min
